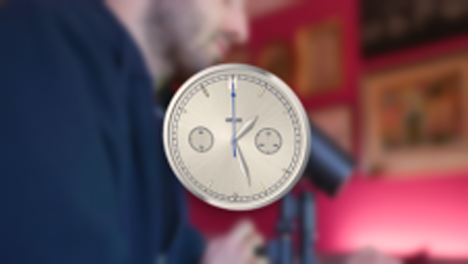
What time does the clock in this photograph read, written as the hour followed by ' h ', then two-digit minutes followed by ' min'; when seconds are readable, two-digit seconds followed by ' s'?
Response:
1 h 27 min
